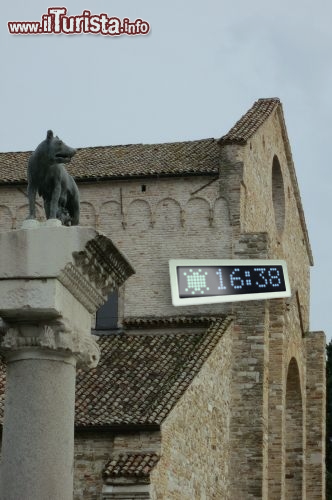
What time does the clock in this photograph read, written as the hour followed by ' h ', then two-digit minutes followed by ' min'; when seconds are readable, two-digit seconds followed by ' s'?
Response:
16 h 38 min
